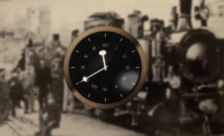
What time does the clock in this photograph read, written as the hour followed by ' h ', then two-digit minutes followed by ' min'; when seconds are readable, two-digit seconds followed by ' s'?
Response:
11 h 40 min
